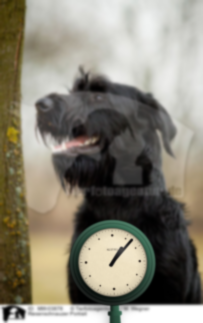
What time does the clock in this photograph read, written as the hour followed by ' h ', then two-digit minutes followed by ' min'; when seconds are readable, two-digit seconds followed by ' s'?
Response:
1 h 07 min
